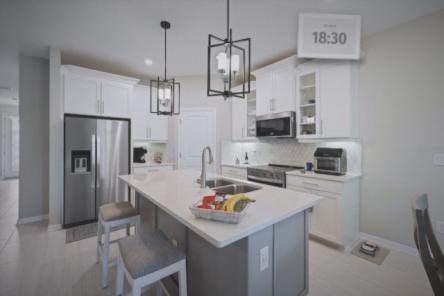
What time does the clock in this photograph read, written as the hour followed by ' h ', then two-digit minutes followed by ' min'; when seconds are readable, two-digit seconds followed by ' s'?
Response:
18 h 30 min
